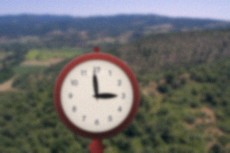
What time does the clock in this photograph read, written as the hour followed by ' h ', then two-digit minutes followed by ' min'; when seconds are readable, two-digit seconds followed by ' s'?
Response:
2 h 59 min
